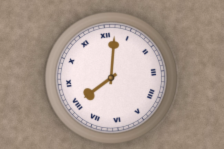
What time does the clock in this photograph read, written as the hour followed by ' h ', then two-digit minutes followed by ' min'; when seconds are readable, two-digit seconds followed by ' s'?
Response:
8 h 02 min
